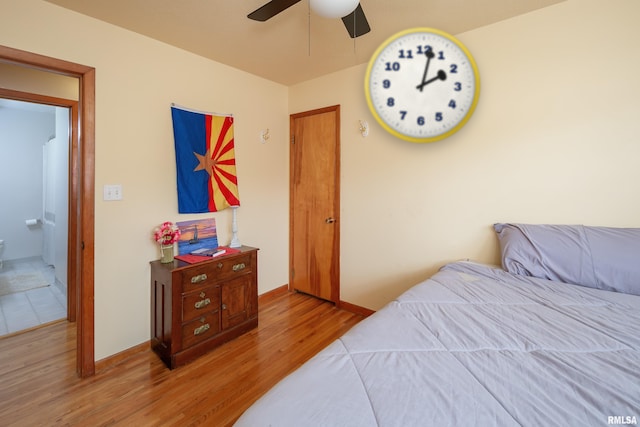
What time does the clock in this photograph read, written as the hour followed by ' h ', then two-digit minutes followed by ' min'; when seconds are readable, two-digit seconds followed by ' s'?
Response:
2 h 02 min
